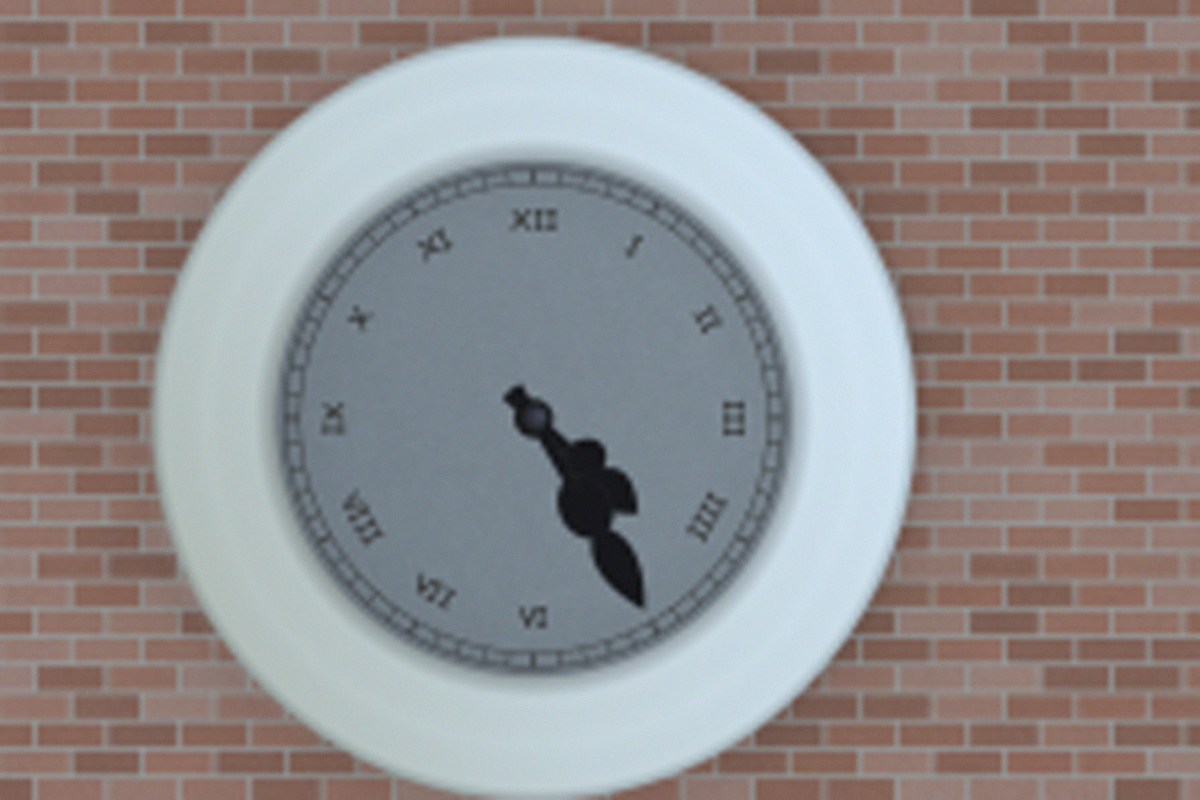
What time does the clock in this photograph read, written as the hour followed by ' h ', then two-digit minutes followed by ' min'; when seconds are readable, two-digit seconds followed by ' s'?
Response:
4 h 25 min
